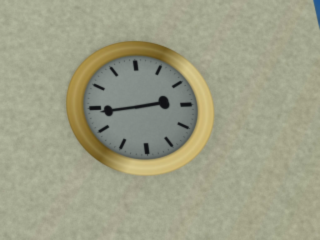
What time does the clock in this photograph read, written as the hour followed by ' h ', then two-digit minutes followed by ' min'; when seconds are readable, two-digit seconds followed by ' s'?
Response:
2 h 44 min
